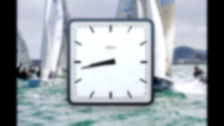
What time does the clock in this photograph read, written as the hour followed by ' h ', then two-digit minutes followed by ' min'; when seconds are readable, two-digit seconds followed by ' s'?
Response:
8 h 43 min
